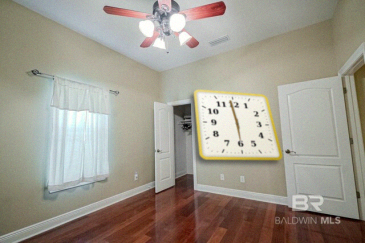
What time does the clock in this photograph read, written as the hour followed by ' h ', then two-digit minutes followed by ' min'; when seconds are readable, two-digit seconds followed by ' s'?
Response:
5 h 59 min
